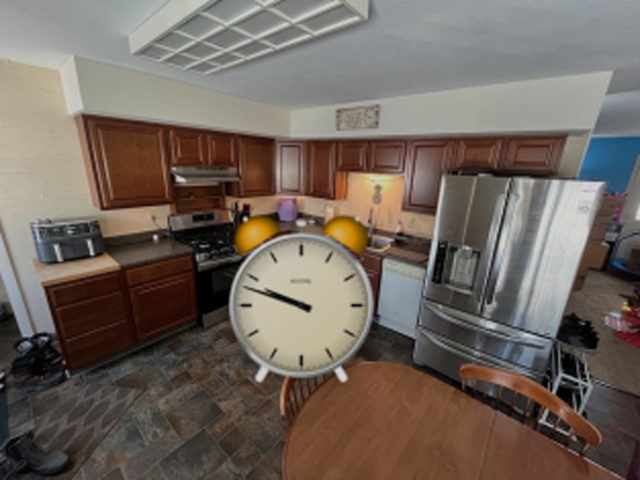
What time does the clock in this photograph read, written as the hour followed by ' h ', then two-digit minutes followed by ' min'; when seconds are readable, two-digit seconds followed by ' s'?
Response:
9 h 48 min
